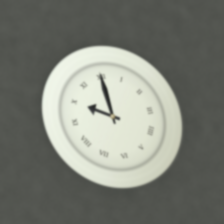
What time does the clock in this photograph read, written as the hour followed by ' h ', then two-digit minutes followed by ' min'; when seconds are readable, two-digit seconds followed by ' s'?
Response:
10 h 00 min
